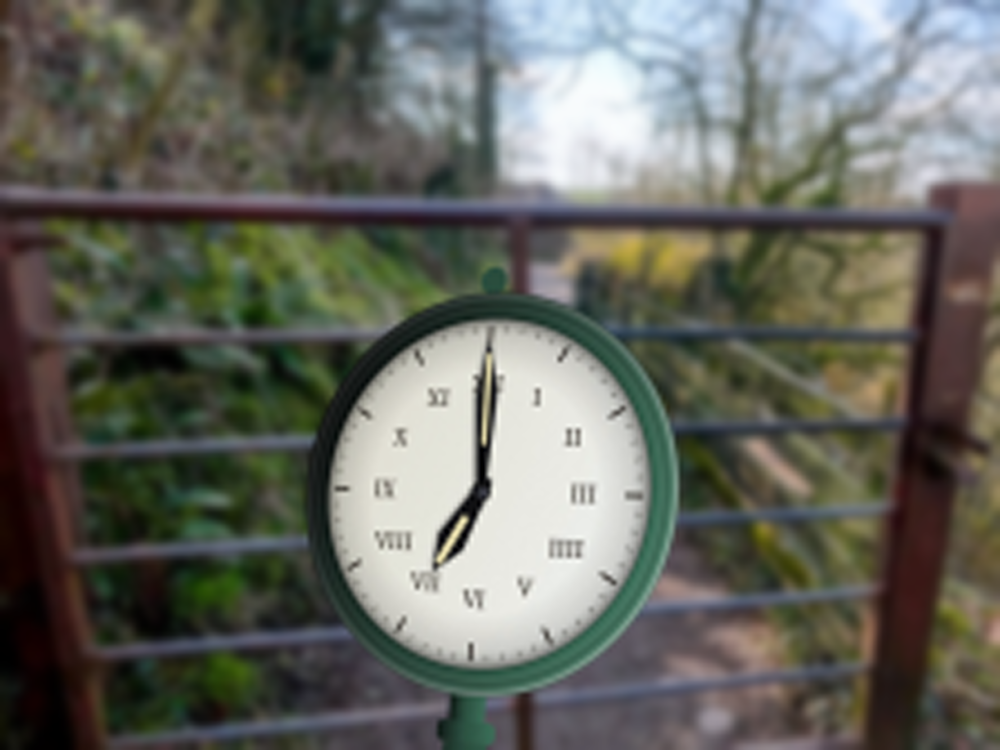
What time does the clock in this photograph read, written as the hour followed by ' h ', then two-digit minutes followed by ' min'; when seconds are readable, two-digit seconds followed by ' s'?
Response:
7 h 00 min
